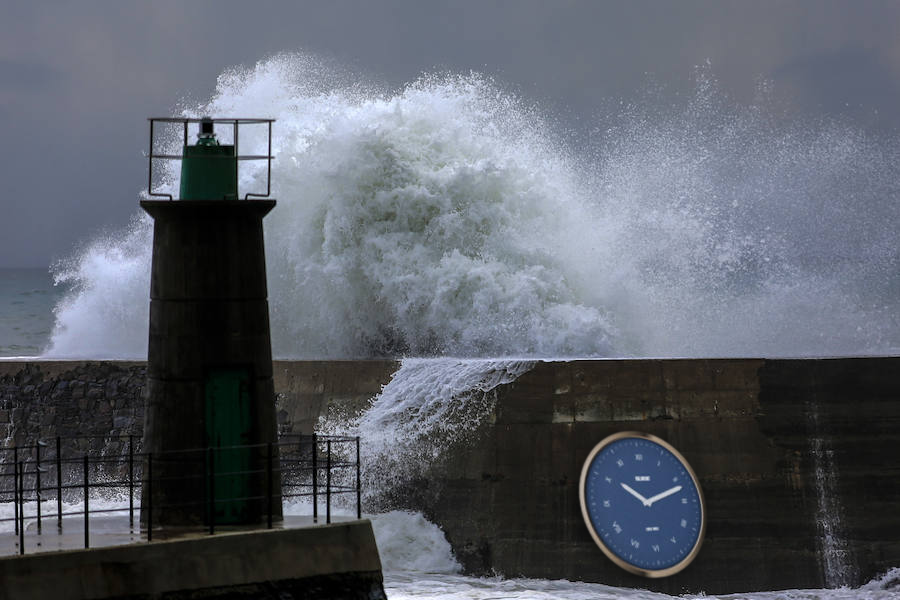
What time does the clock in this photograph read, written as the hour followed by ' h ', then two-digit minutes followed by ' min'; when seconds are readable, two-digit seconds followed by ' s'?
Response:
10 h 12 min
